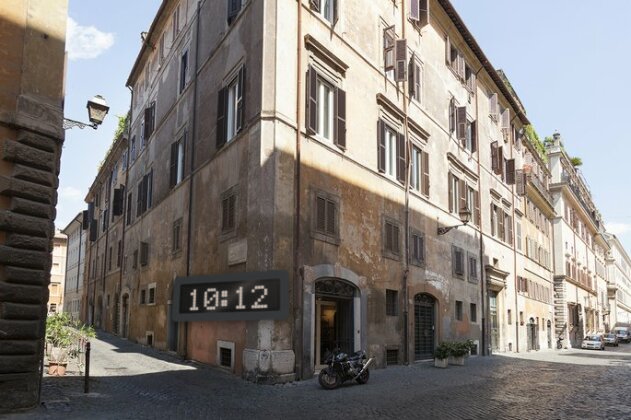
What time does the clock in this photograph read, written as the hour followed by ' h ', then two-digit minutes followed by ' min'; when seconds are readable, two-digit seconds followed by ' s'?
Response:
10 h 12 min
